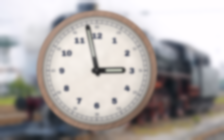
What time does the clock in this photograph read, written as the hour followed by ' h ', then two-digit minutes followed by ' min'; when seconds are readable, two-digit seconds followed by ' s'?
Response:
2 h 58 min
